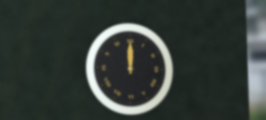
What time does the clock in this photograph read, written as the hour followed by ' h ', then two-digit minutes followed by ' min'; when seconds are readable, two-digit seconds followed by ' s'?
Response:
12 h 00 min
